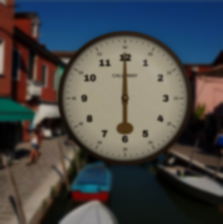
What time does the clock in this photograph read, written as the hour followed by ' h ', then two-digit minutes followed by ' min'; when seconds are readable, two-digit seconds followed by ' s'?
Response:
6 h 00 min
